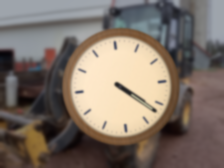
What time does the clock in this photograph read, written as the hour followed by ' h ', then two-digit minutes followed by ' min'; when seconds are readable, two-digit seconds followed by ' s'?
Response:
4 h 22 min
